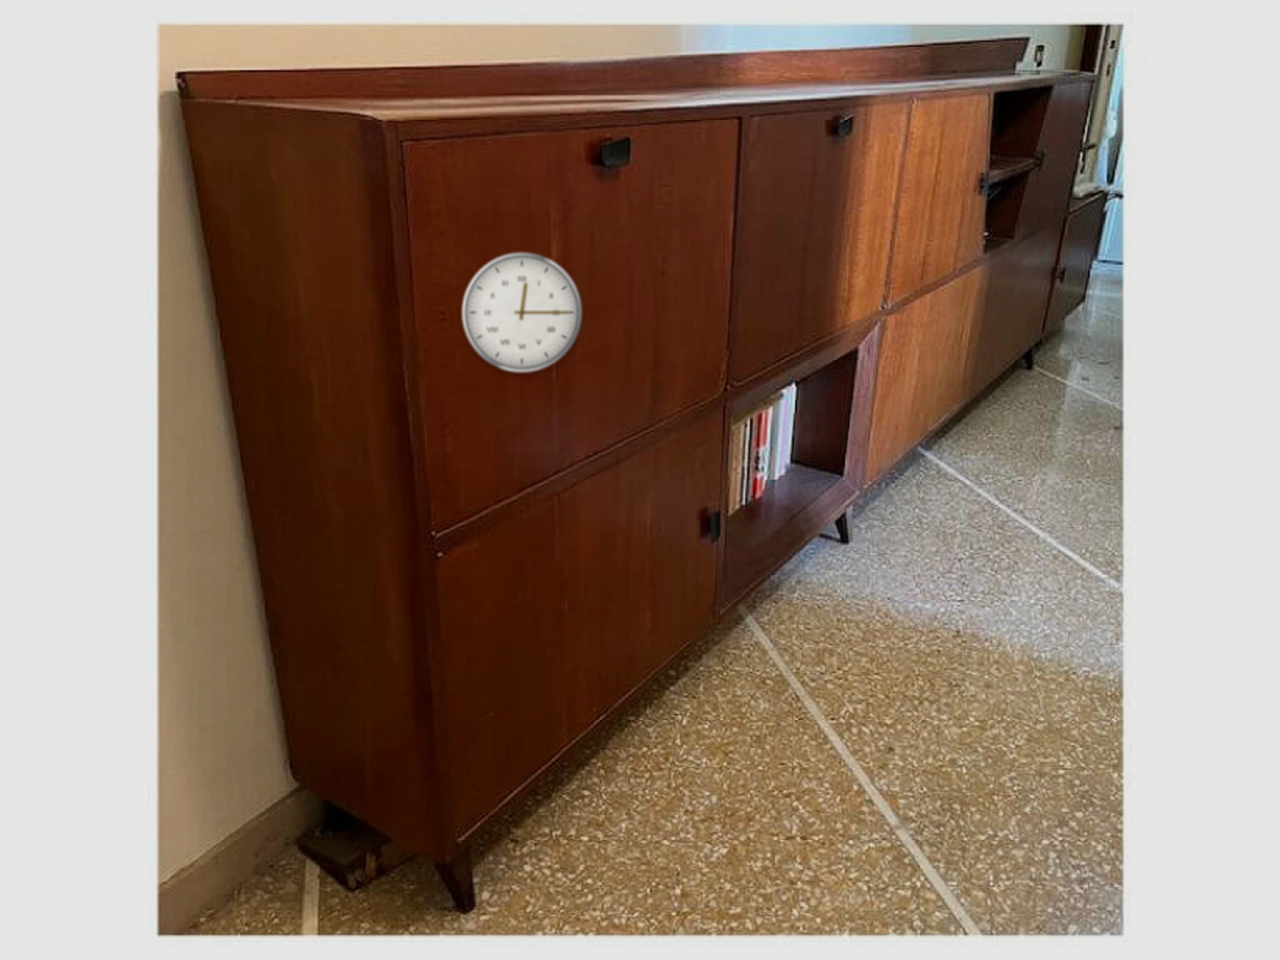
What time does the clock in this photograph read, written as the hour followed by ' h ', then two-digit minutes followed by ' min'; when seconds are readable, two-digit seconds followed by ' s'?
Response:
12 h 15 min
